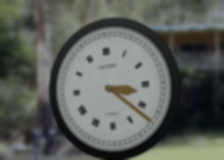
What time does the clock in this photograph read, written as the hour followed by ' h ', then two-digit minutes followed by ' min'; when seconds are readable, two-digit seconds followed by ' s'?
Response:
3 h 22 min
